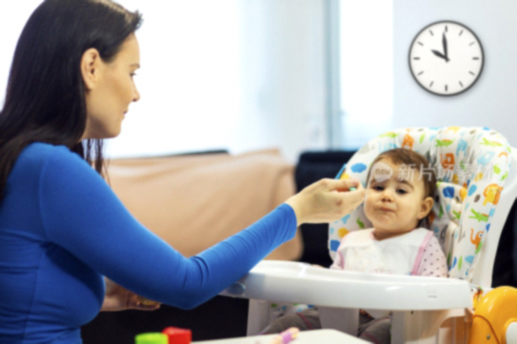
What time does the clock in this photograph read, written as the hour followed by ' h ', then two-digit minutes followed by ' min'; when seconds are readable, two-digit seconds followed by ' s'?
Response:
9 h 59 min
